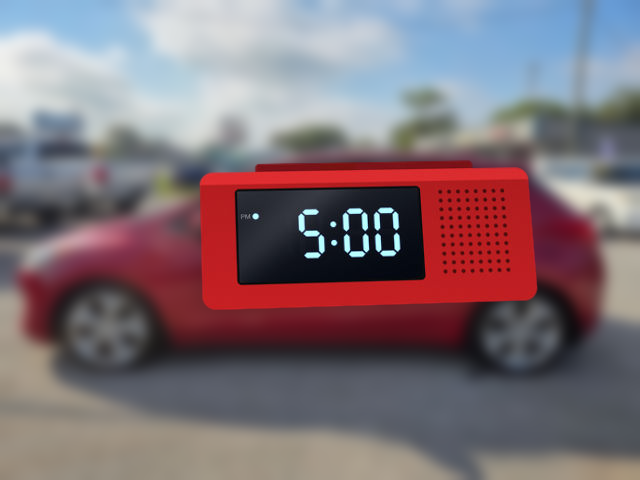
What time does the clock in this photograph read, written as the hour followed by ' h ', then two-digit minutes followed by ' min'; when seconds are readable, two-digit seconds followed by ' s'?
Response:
5 h 00 min
